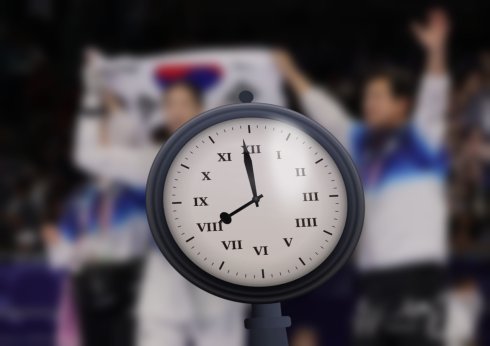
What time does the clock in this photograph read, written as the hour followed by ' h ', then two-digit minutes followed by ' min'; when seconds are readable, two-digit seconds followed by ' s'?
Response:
7 h 59 min
